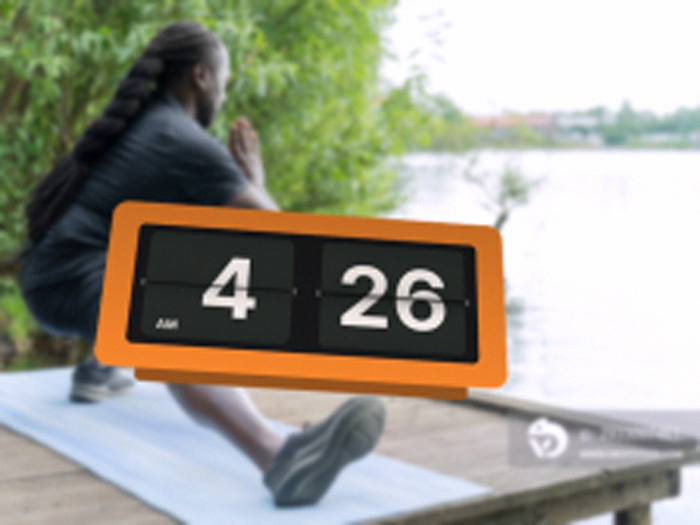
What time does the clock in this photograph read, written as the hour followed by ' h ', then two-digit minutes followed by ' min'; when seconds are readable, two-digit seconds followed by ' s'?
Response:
4 h 26 min
